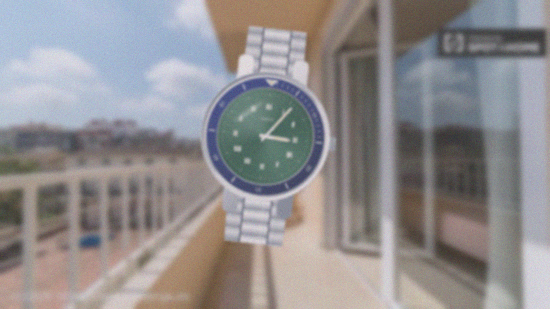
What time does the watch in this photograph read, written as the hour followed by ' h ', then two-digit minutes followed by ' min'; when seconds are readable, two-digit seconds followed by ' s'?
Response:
3 h 06 min
